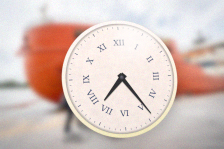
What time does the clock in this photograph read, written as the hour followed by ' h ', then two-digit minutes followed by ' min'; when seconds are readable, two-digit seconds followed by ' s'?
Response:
7 h 24 min
